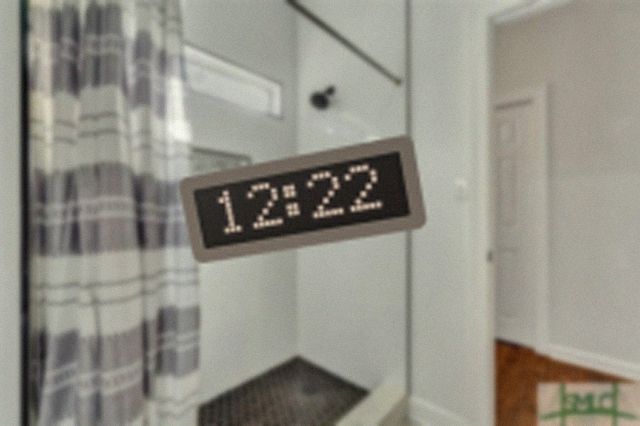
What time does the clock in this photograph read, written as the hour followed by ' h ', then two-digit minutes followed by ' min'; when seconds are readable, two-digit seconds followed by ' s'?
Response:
12 h 22 min
